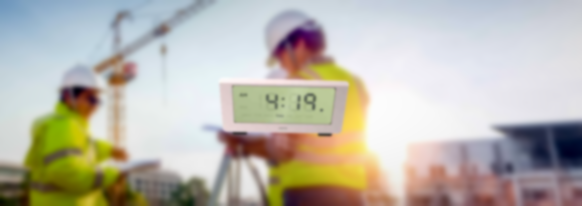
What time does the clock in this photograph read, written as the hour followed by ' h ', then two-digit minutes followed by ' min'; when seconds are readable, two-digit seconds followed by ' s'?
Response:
4 h 19 min
